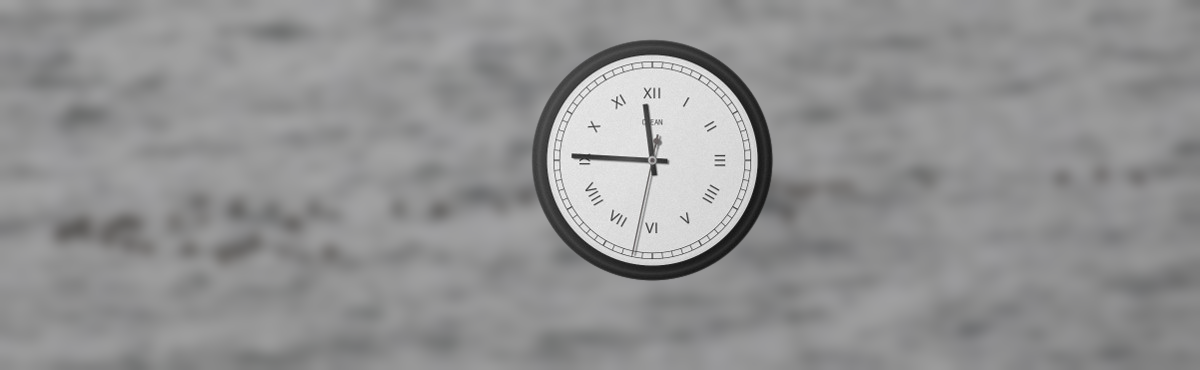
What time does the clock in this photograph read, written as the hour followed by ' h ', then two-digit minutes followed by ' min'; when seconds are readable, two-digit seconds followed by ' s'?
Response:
11 h 45 min 32 s
